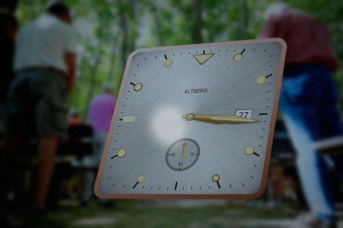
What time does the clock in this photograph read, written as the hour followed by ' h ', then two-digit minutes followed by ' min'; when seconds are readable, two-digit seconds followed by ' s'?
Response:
3 h 16 min
